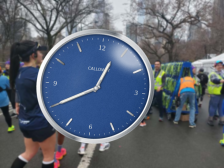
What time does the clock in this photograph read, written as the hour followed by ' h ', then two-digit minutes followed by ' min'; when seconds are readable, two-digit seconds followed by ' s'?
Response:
12 h 40 min
